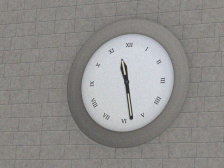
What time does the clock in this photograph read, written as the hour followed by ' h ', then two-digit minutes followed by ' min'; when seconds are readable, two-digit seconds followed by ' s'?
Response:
11 h 28 min
